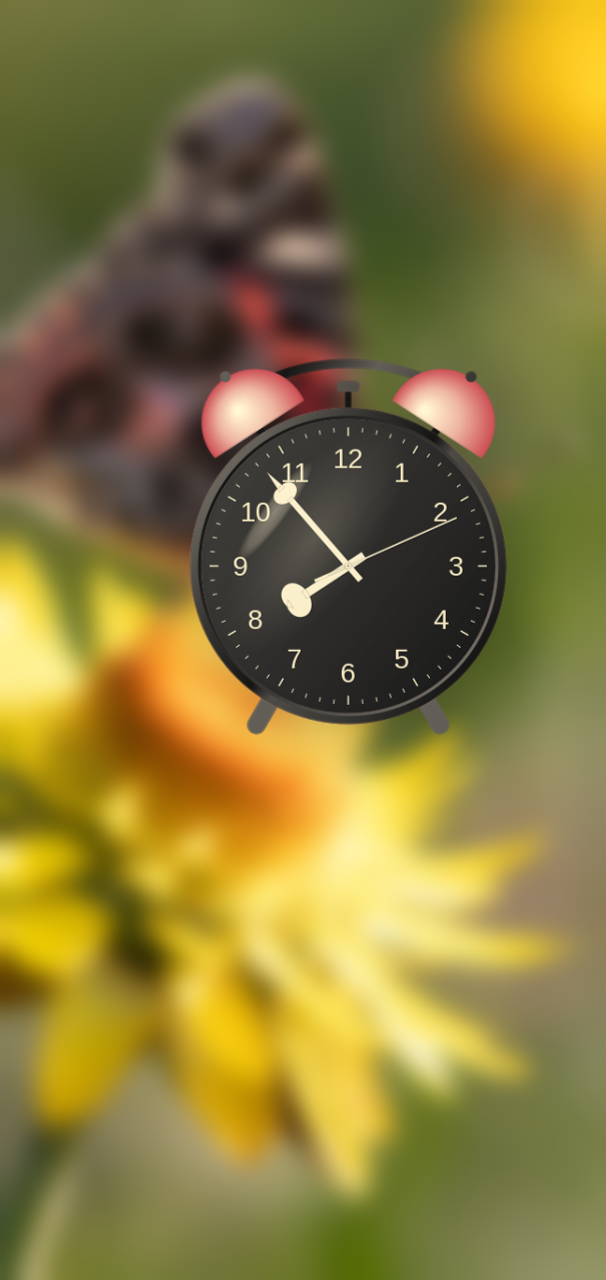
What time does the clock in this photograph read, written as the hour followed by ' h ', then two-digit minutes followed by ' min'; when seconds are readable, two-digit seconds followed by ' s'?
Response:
7 h 53 min 11 s
